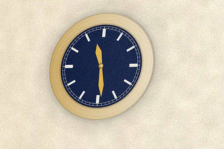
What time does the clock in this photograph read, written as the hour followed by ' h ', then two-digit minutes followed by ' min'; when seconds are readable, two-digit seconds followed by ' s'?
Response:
11 h 29 min
